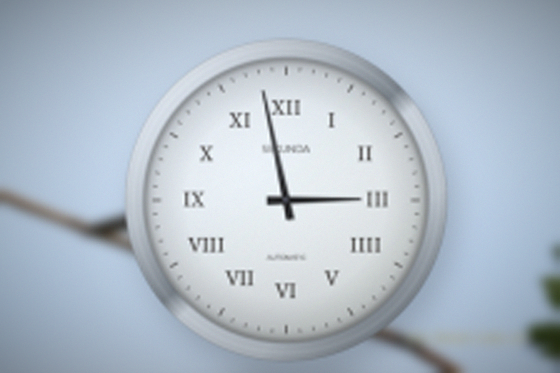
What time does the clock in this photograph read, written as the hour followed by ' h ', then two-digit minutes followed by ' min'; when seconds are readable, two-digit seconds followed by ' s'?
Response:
2 h 58 min
